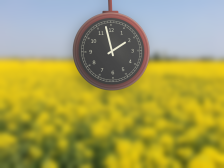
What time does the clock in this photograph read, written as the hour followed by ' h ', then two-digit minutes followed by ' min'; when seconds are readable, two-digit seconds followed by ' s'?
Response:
1 h 58 min
